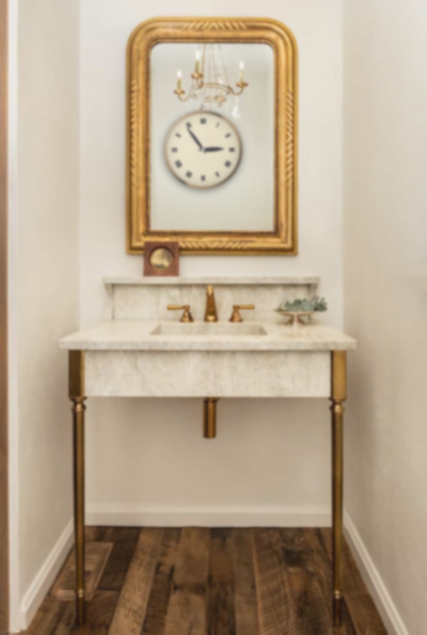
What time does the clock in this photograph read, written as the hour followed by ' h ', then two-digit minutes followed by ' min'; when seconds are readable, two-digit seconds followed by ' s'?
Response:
2 h 54 min
